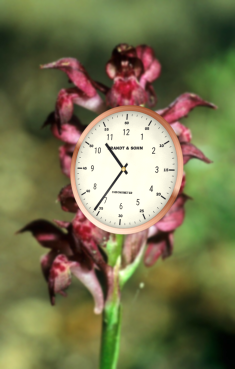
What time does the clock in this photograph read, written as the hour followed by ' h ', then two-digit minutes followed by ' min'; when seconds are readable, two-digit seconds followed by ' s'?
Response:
10 h 36 min
